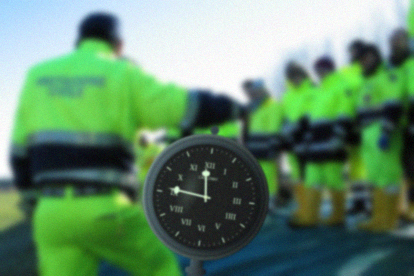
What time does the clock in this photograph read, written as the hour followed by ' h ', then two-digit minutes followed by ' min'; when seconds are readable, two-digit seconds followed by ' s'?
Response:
11 h 46 min
